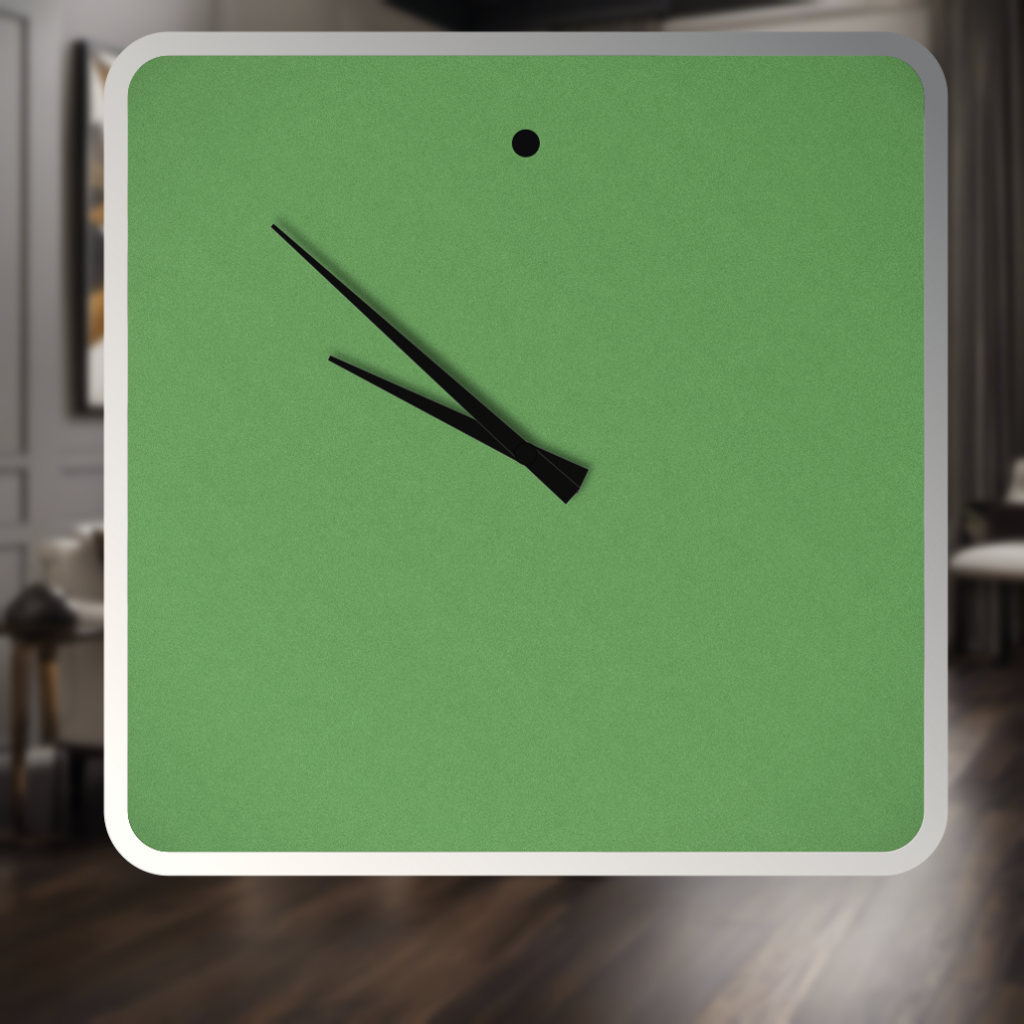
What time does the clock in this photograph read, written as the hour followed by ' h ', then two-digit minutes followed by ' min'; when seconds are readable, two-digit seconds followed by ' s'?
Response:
9 h 52 min
